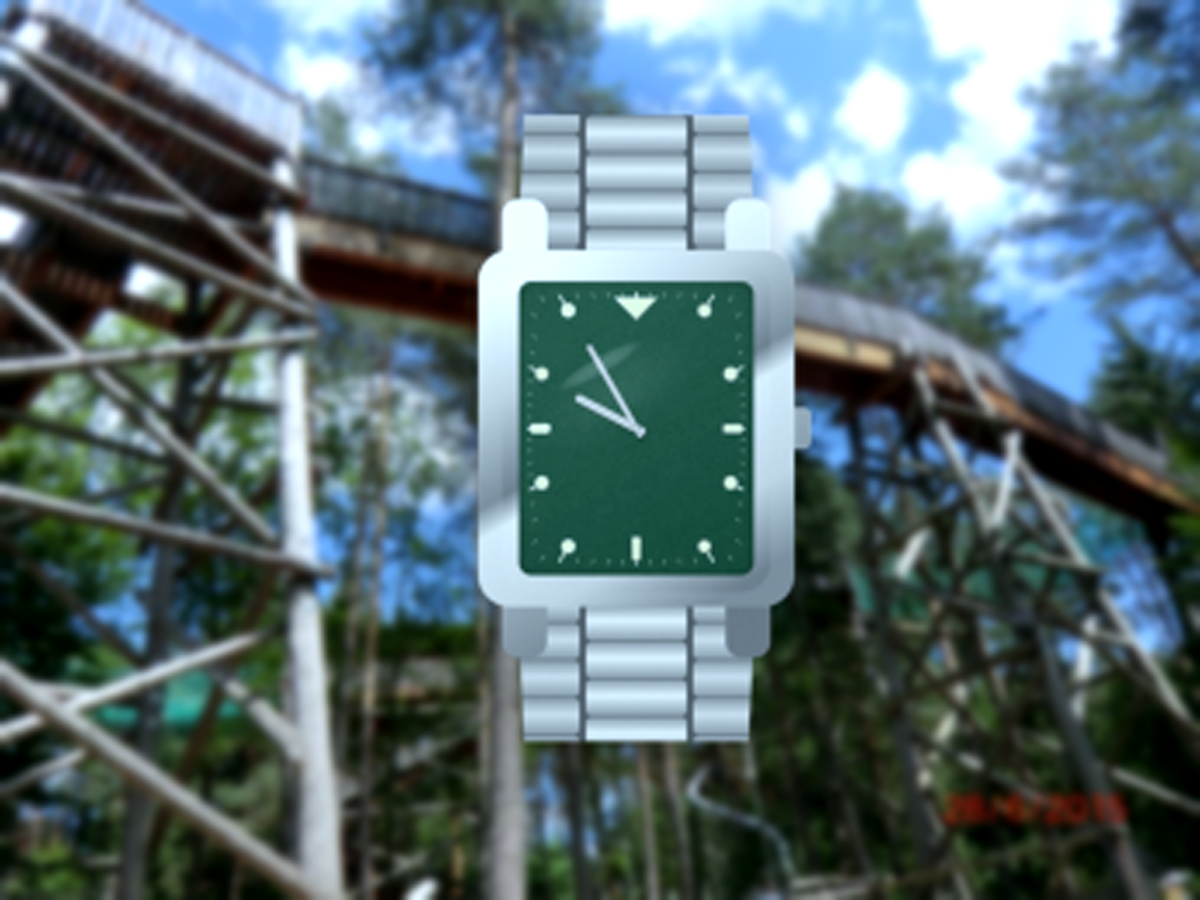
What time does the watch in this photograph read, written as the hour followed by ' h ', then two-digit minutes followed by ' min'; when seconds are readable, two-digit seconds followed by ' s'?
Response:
9 h 55 min
